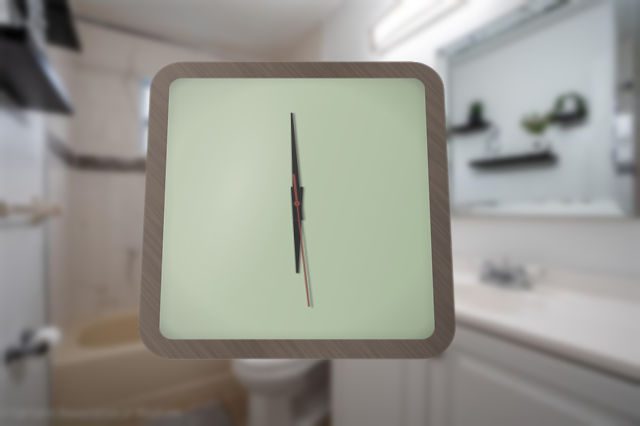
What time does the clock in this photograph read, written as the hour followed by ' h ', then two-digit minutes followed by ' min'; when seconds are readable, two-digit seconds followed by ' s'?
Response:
5 h 59 min 29 s
